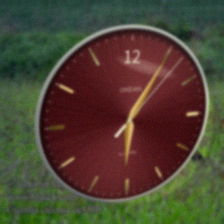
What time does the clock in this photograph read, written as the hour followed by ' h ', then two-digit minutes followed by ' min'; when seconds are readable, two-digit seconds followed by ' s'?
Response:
6 h 05 min 07 s
